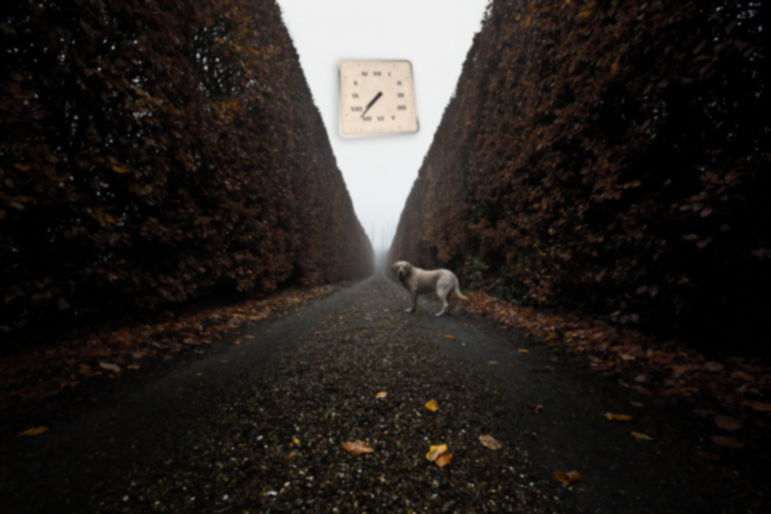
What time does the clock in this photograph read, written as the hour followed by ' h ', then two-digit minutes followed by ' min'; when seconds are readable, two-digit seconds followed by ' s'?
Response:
7 h 37 min
